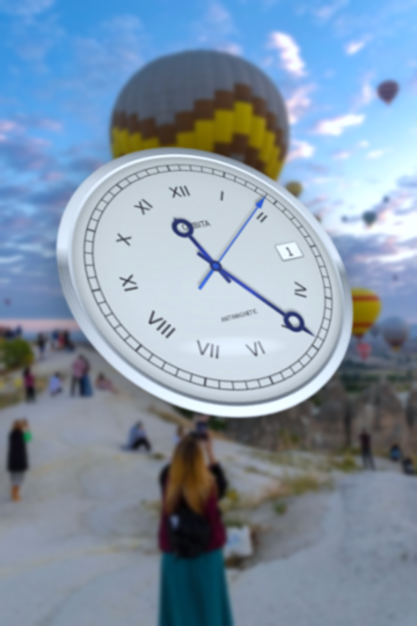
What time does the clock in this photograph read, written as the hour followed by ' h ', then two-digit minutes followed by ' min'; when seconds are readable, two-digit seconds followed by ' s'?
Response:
11 h 24 min 09 s
